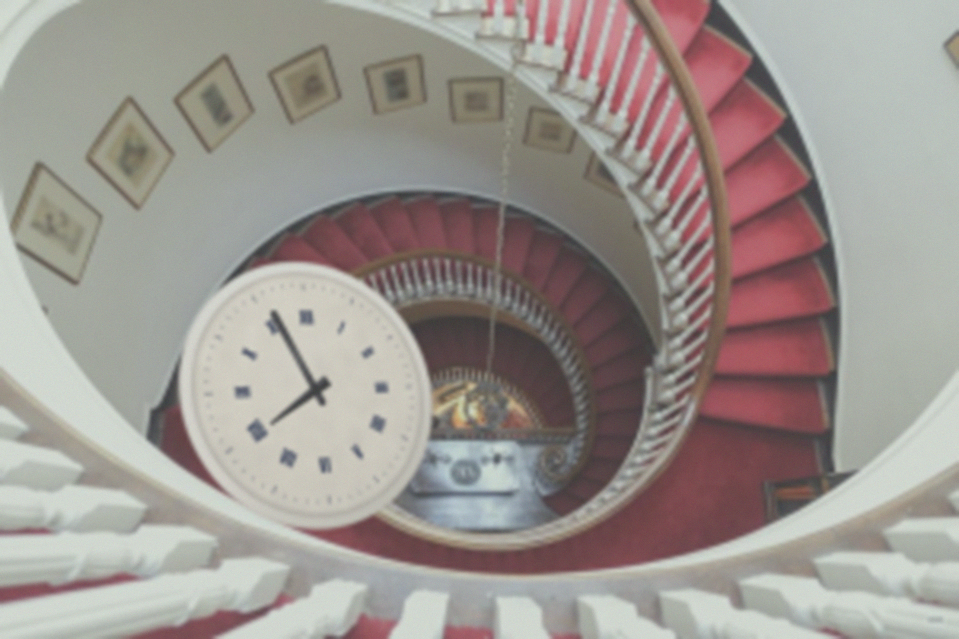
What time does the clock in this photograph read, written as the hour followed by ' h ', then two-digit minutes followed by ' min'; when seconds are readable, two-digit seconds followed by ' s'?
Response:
7 h 56 min
